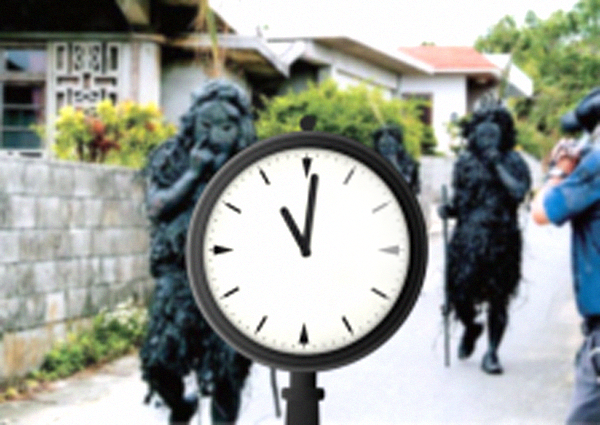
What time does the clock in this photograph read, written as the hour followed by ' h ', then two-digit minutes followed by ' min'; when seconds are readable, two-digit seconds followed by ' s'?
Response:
11 h 01 min
